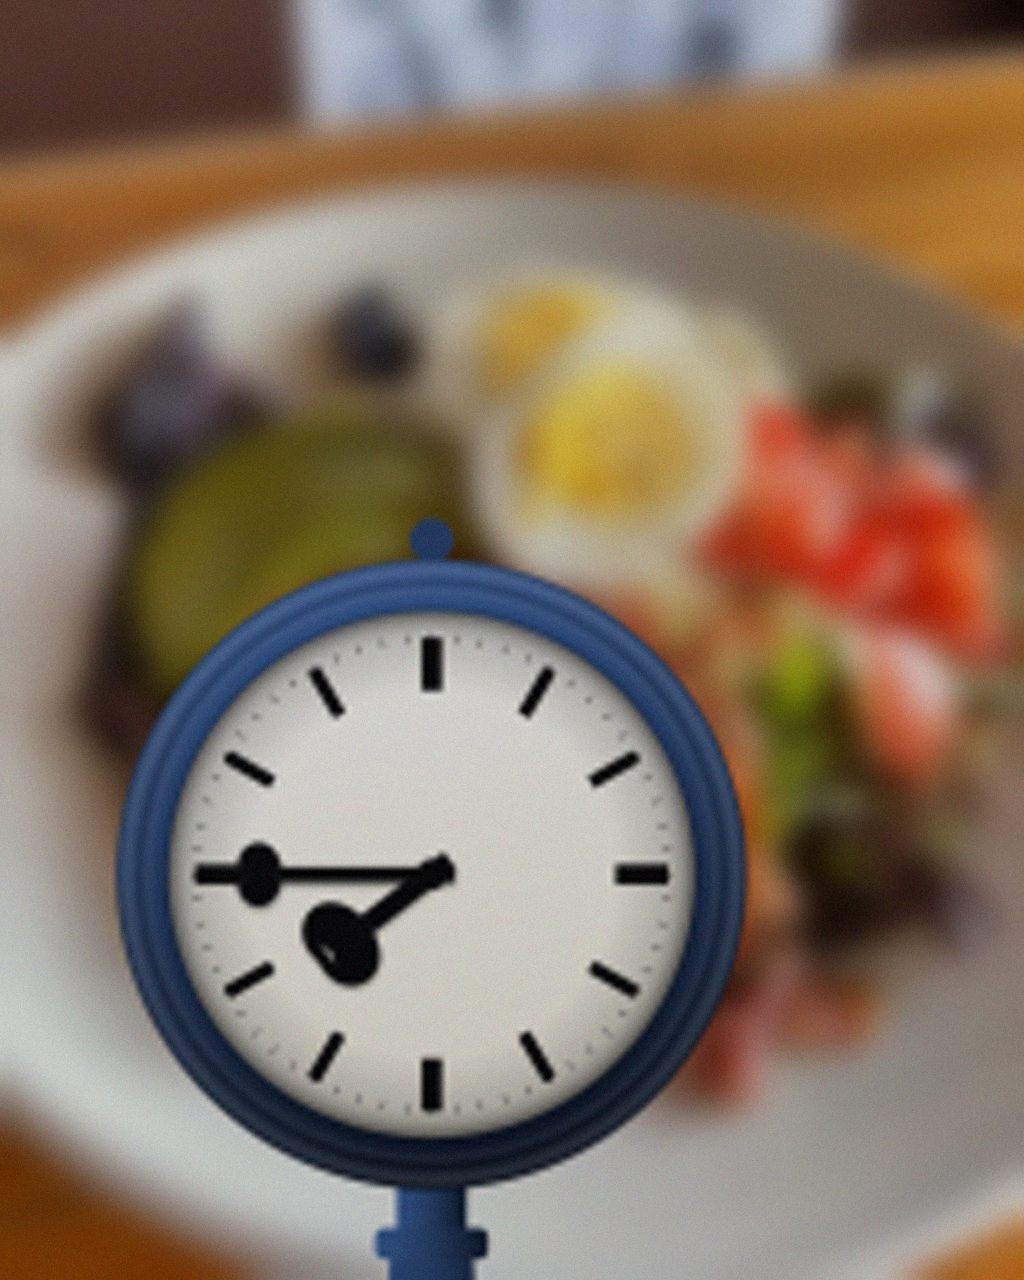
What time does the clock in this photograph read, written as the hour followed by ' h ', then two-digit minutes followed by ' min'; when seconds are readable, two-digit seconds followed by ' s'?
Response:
7 h 45 min
